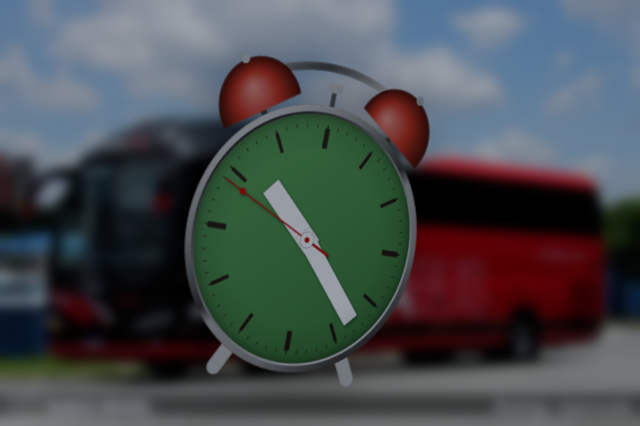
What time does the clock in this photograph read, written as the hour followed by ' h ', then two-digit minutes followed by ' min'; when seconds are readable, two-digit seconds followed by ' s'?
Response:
10 h 22 min 49 s
